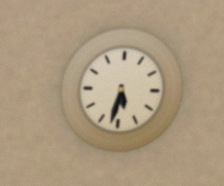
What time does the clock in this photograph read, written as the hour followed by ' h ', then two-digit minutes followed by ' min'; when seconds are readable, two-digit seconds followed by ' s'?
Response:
5 h 32 min
